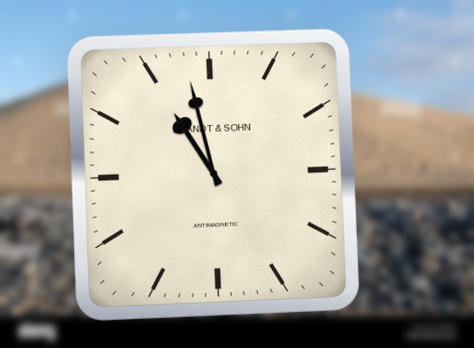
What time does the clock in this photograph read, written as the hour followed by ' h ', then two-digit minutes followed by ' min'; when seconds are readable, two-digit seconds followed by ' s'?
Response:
10 h 58 min
